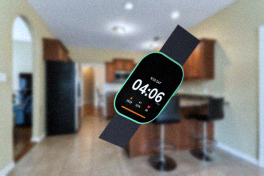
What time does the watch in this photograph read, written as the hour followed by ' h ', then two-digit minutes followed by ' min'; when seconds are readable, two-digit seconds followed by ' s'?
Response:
4 h 06 min
